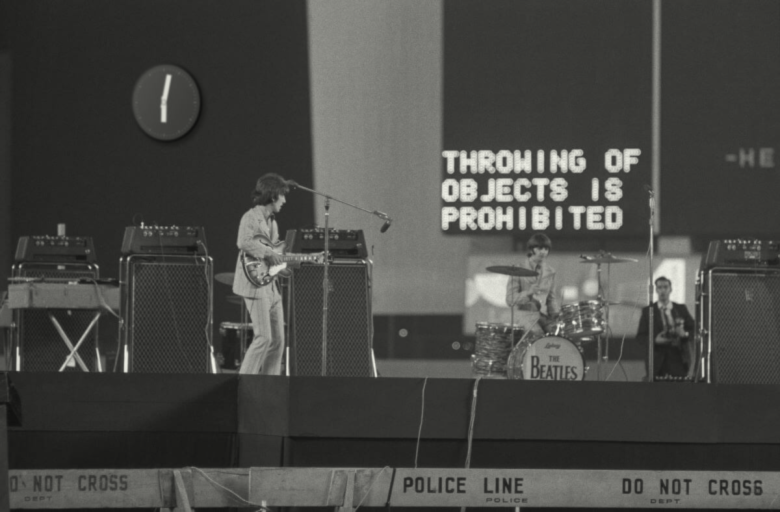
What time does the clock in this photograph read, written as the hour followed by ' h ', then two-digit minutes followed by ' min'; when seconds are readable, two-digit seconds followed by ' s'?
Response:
6 h 02 min
